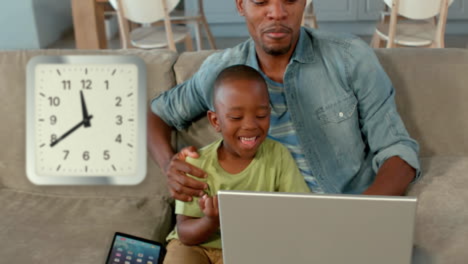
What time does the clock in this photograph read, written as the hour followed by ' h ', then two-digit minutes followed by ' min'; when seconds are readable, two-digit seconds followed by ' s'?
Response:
11 h 39 min
